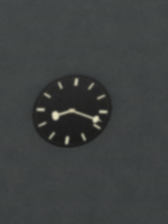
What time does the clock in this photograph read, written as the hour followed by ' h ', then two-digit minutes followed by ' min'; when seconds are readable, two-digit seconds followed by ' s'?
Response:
8 h 18 min
